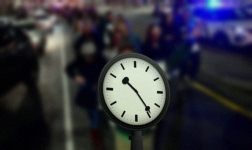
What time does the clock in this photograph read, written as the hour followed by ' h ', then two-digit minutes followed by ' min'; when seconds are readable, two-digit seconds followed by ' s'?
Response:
10 h 24 min
